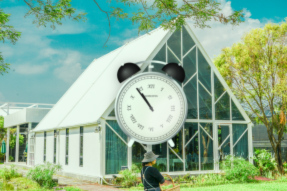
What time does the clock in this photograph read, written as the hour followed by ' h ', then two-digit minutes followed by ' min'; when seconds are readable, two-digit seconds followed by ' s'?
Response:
10 h 54 min
